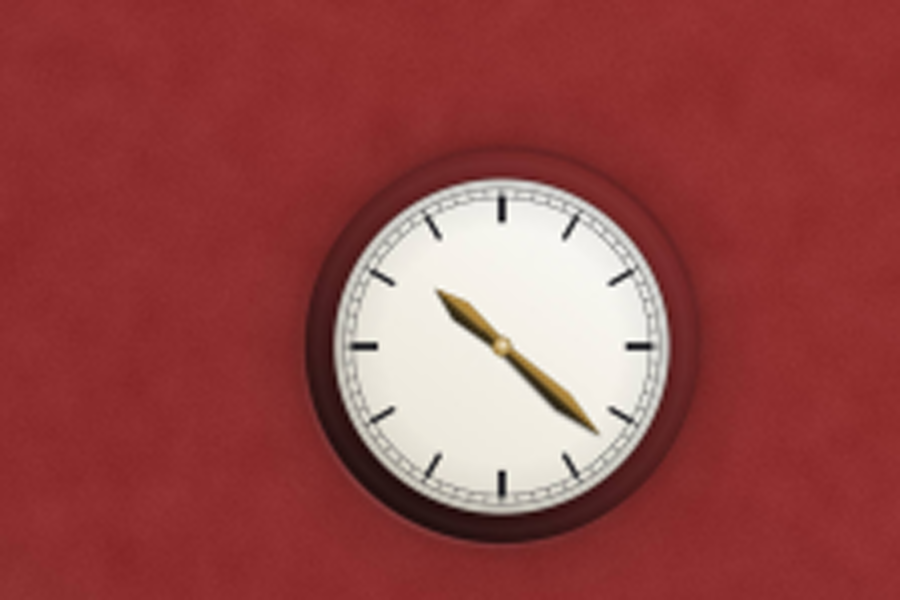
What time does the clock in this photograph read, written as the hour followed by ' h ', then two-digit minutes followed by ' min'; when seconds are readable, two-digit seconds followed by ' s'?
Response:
10 h 22 min
